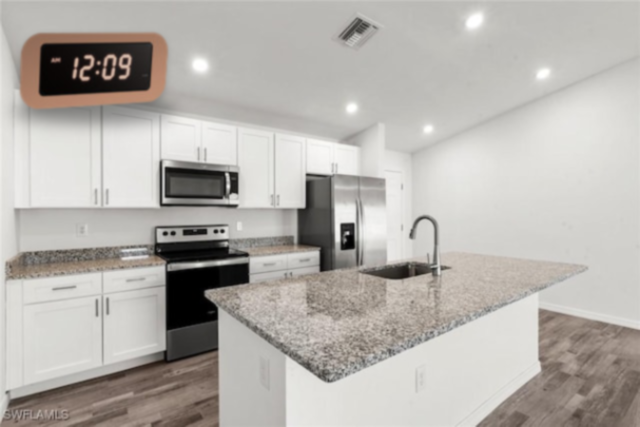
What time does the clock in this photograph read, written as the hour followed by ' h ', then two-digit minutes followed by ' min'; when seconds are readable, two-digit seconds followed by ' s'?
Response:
12 h 09 min
